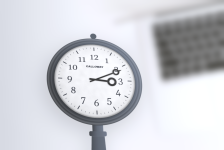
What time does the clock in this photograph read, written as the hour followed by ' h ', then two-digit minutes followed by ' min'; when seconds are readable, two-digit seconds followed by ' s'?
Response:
3 h 11 min
